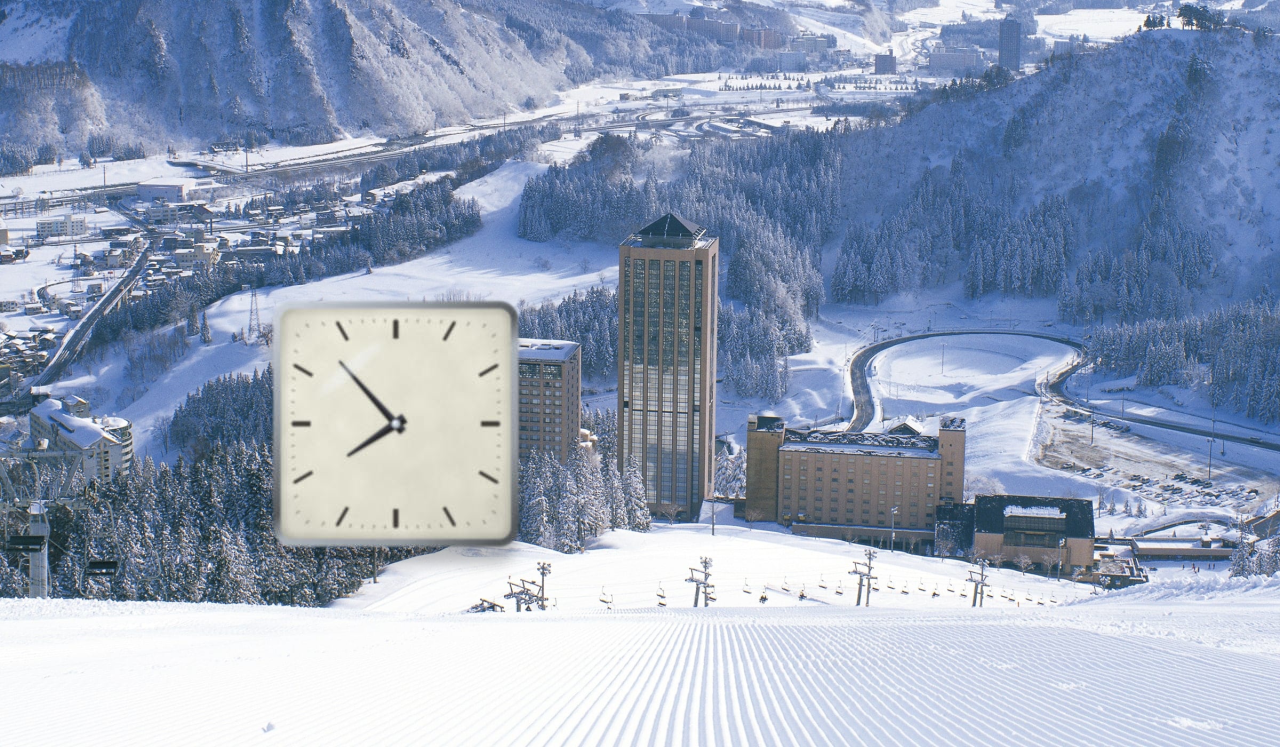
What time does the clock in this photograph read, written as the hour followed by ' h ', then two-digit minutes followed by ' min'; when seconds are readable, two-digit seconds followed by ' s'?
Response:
7 h 53 min
